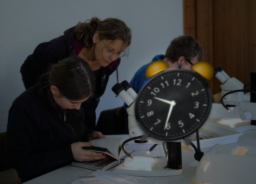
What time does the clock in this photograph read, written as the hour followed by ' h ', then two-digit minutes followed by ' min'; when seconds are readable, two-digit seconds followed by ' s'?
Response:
9 h 31 min
